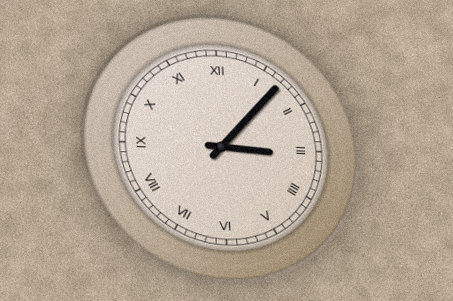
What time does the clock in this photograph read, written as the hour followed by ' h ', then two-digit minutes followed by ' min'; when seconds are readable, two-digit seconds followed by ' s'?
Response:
3 h 07 min
